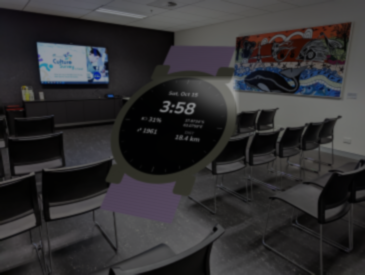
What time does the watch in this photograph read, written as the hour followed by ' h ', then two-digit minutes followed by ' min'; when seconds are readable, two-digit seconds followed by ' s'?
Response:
3 h 58 min
